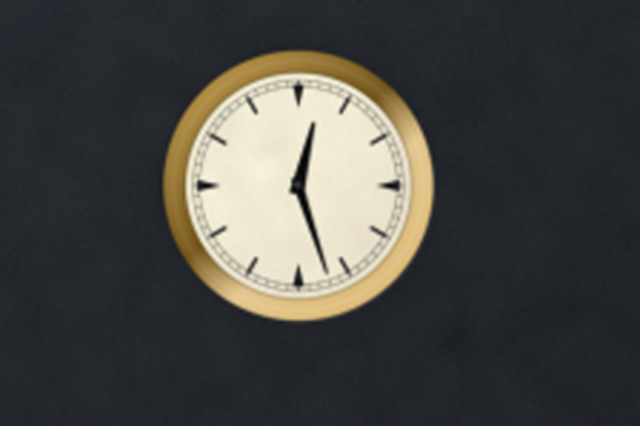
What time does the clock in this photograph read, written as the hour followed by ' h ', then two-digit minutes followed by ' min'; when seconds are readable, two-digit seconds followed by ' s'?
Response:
12 h 27 min
